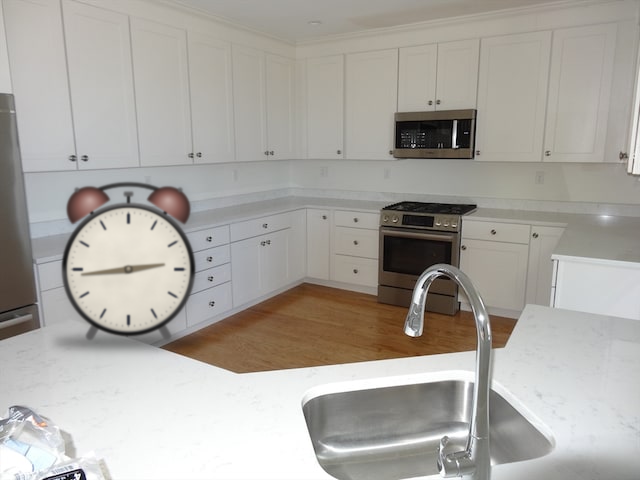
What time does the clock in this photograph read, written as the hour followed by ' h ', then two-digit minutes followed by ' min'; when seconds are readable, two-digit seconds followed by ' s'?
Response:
2 h 44 min
